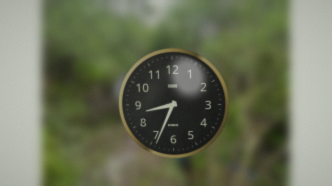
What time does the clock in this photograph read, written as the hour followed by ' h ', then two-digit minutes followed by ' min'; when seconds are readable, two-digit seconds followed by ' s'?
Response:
8 h 34 min
